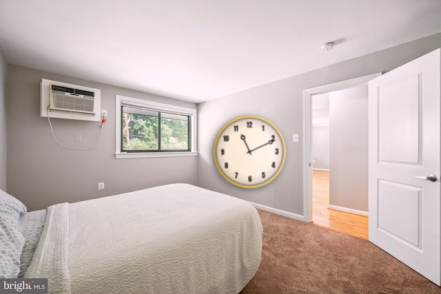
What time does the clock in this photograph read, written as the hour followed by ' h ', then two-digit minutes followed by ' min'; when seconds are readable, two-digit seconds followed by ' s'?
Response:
11 h 11 min
